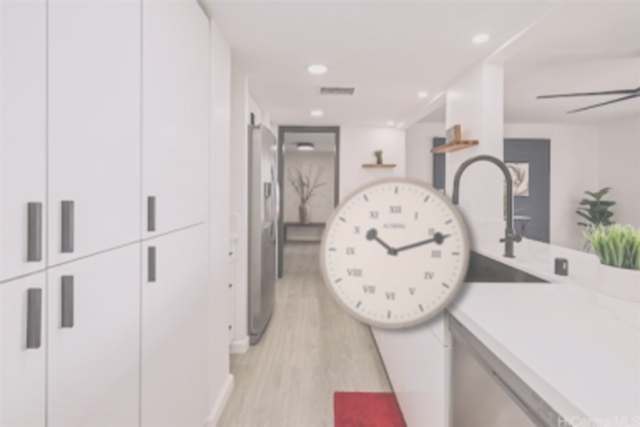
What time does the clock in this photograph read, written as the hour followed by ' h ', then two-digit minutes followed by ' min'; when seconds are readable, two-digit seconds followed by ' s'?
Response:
10 h 12 min
